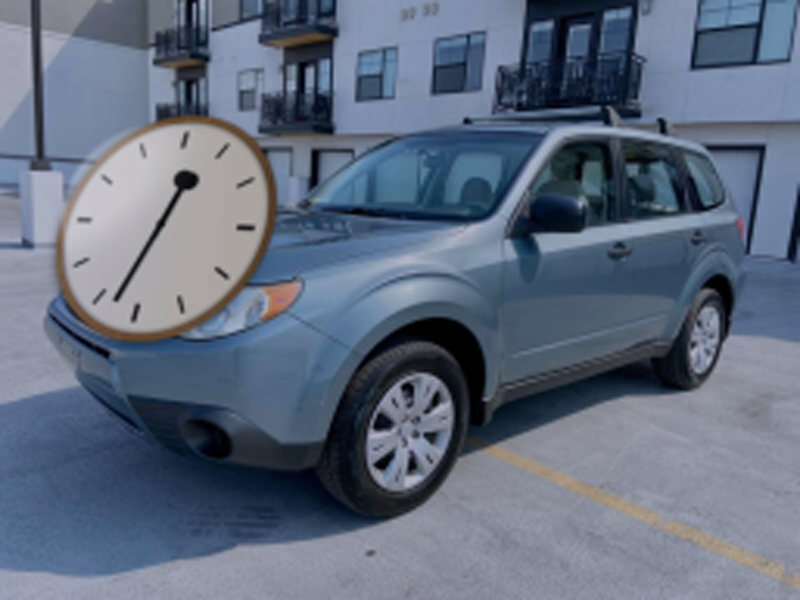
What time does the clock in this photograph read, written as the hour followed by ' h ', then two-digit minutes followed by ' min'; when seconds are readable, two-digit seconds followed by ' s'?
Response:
12 h 33 min
